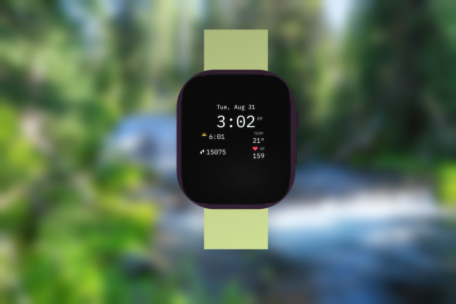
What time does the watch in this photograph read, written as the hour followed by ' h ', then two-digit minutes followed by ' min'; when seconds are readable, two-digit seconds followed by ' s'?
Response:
3 h 02 min
